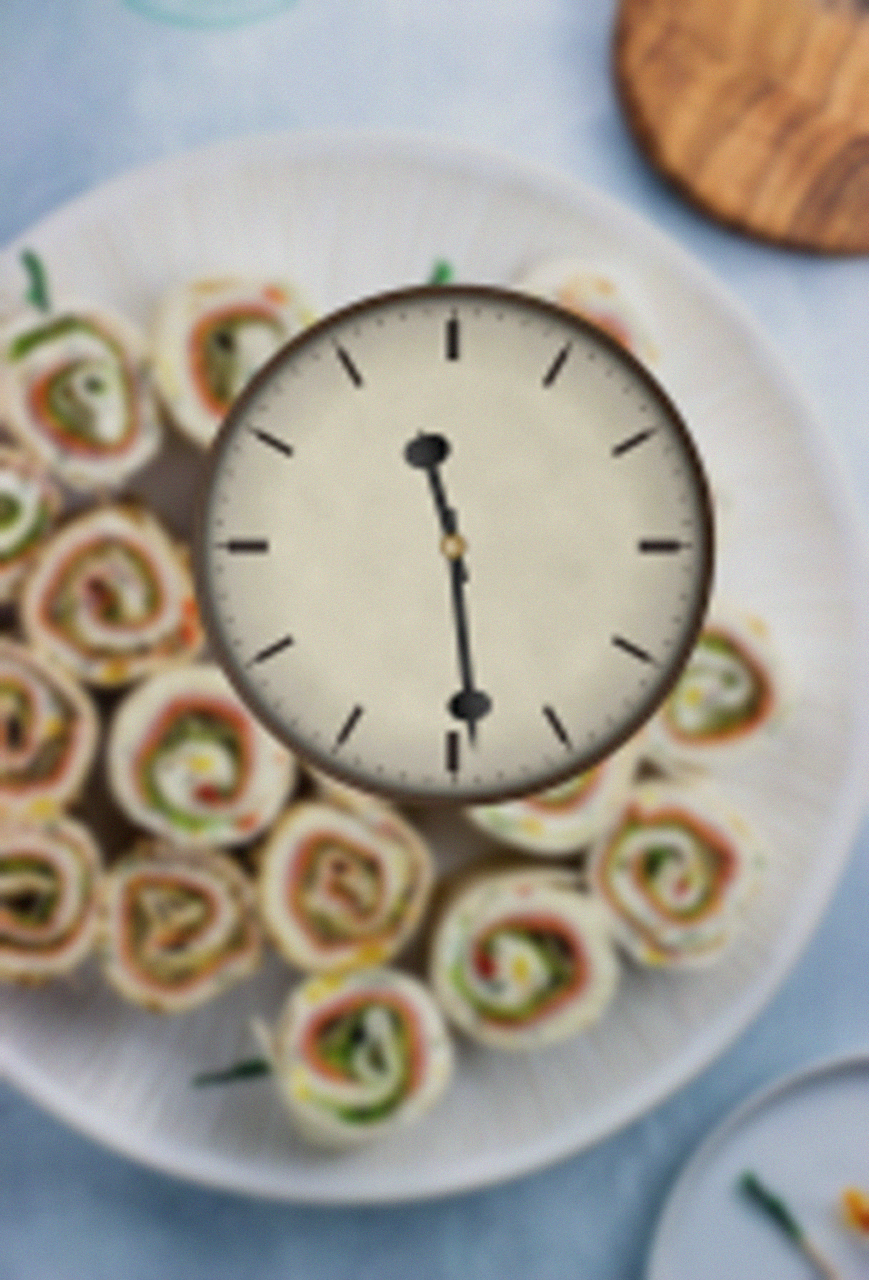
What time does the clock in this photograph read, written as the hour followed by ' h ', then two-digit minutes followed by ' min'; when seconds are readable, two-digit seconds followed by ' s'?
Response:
11 h 29 min
